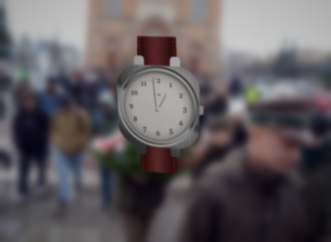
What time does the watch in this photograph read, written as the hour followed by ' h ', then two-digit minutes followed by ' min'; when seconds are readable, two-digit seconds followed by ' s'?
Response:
12 h 59 min
